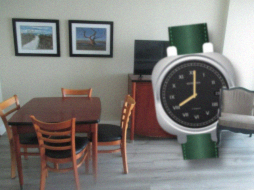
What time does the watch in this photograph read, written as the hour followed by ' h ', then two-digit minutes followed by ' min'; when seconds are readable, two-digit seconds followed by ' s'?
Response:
8 h 01 min
